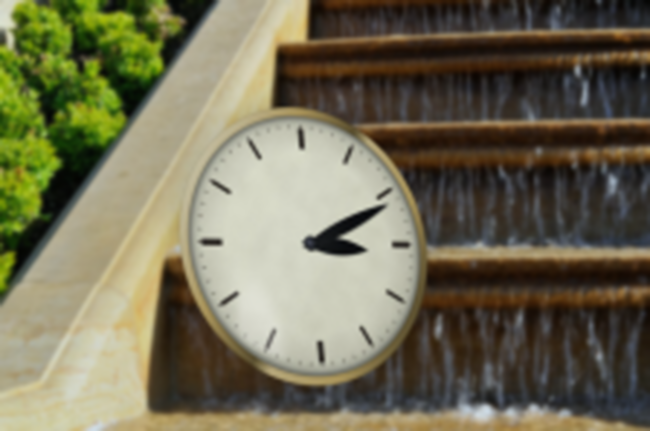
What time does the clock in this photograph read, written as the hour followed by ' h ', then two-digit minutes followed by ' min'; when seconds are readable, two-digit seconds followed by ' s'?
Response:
3 h 11 min
